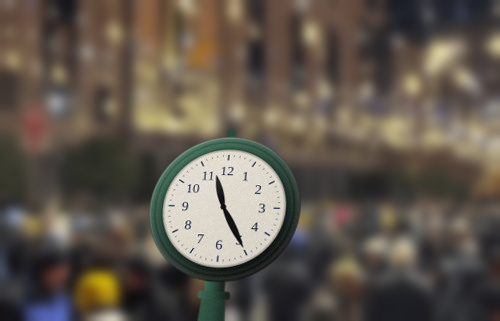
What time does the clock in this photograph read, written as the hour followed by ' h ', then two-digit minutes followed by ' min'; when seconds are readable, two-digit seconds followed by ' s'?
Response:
11 h 25 min
